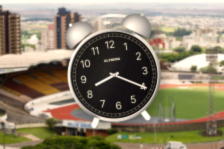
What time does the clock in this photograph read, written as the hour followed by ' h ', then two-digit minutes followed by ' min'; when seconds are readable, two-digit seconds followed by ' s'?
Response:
8 h 20 min
